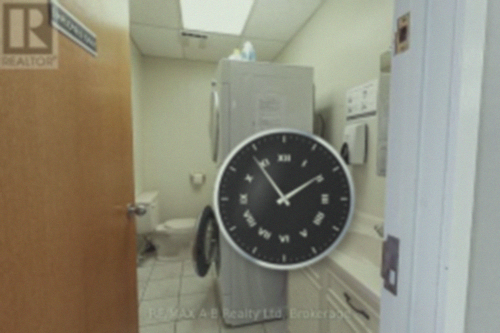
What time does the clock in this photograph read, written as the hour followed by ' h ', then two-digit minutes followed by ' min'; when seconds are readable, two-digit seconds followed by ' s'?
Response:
1 h 54 min
